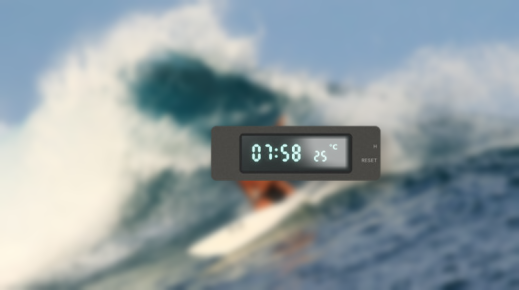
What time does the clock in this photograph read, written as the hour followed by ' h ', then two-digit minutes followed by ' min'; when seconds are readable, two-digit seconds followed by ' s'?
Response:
7 h 58 min
